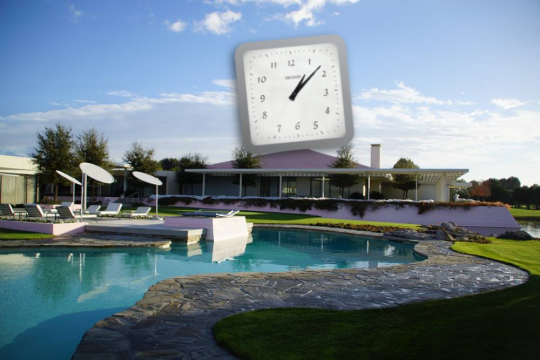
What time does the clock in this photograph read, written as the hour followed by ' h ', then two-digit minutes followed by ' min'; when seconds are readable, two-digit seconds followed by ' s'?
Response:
1 h 08 min
